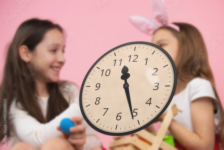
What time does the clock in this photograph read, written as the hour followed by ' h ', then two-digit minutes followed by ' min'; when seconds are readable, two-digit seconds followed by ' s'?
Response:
11 h 26 min
